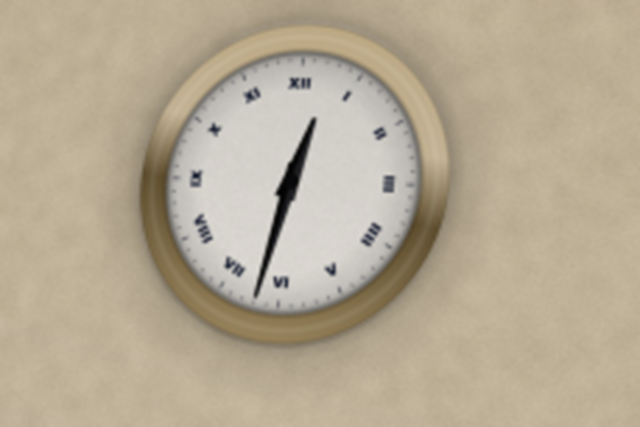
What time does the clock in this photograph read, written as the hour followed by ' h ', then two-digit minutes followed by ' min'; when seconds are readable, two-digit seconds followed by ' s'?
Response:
12 h 32 min
